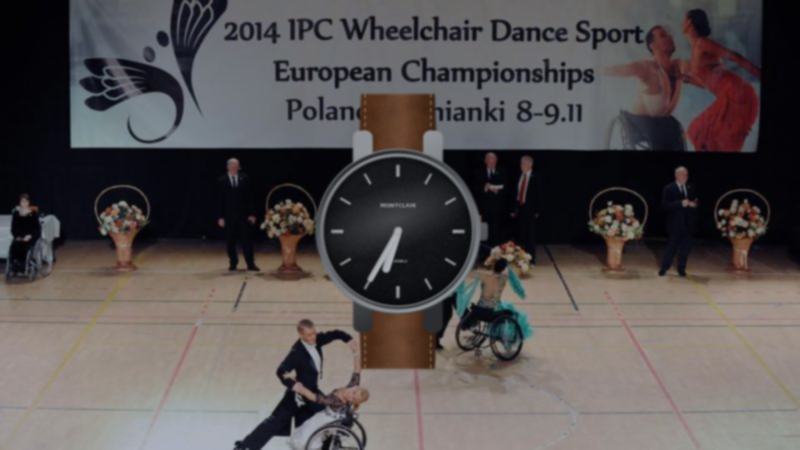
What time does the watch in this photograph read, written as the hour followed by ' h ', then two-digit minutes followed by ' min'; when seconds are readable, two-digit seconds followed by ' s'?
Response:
6 h 35 min
